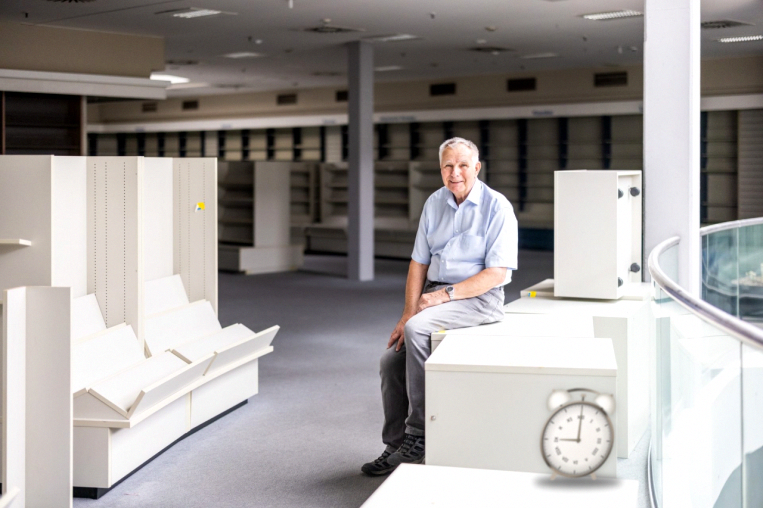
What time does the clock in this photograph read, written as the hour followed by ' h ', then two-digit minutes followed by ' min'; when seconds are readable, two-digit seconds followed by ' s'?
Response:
9 h 00 min
